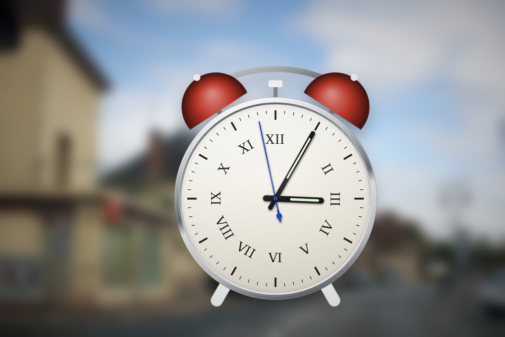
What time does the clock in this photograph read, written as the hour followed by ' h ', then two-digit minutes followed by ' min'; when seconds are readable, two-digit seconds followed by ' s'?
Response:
3 h 04 min 58 s
